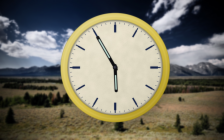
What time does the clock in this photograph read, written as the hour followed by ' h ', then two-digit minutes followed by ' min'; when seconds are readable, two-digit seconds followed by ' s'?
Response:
5 h 55 min
